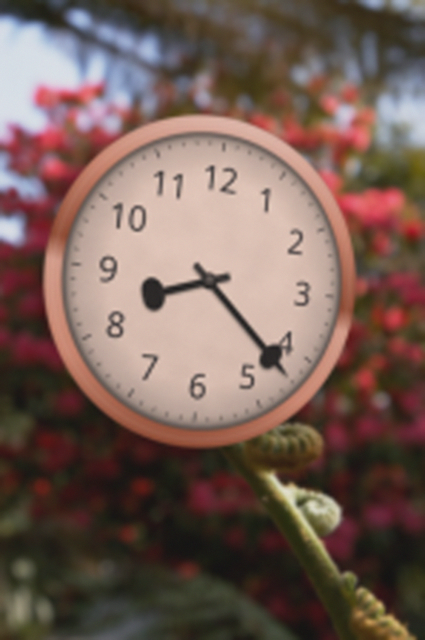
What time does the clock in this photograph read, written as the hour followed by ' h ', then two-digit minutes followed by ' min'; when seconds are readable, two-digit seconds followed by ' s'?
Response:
8 h 22 min
